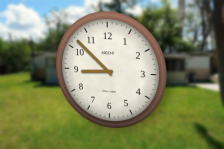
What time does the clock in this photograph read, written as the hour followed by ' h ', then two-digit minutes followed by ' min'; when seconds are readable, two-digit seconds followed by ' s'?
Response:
8 h 52 min
